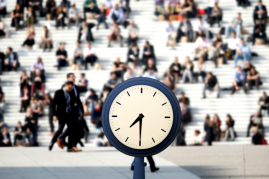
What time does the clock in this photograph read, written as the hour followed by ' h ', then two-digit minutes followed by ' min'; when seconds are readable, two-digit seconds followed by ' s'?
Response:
7 h 30 min
